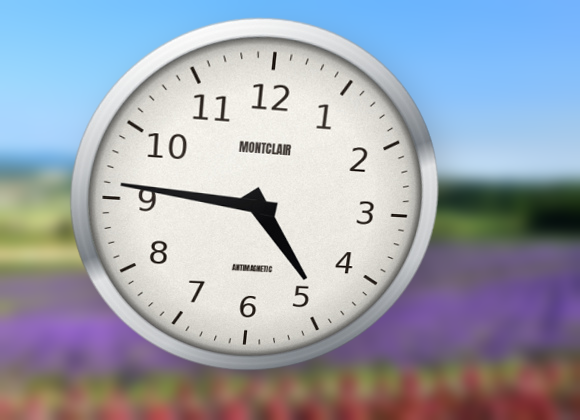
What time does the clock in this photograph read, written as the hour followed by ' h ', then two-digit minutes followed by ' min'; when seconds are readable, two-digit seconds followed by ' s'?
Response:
4 h 46 min
